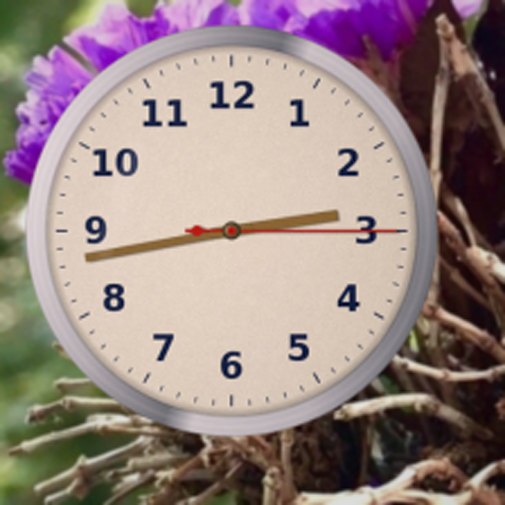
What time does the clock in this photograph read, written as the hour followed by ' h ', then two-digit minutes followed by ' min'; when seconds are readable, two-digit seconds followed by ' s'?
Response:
2 h 43 min 15 s
